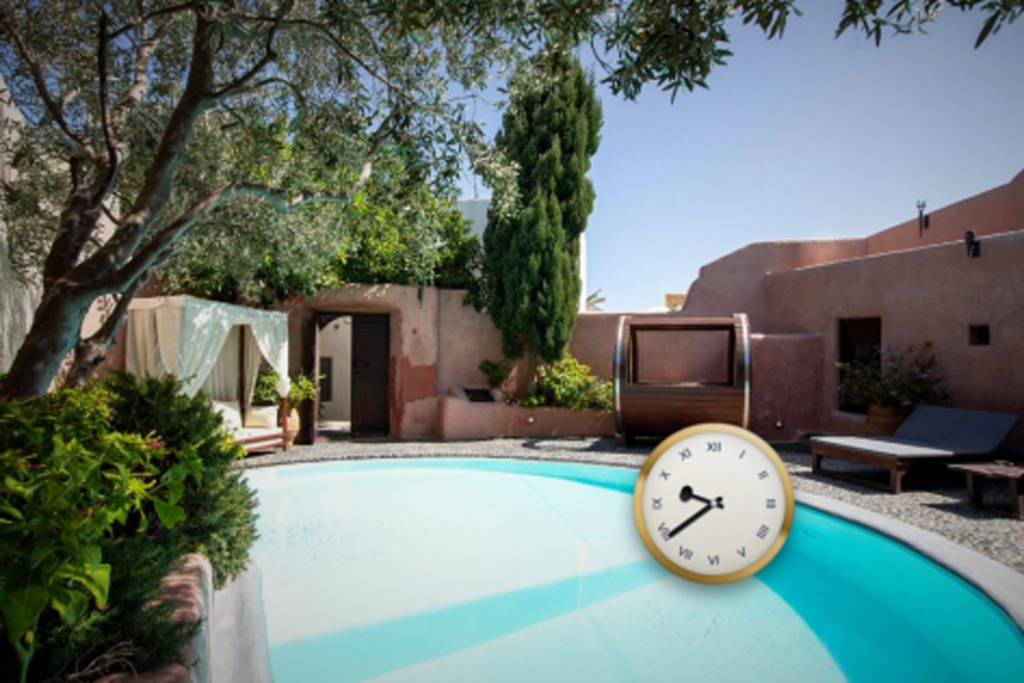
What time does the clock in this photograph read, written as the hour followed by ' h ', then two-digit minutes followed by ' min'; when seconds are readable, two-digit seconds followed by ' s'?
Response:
9 h 39 min
